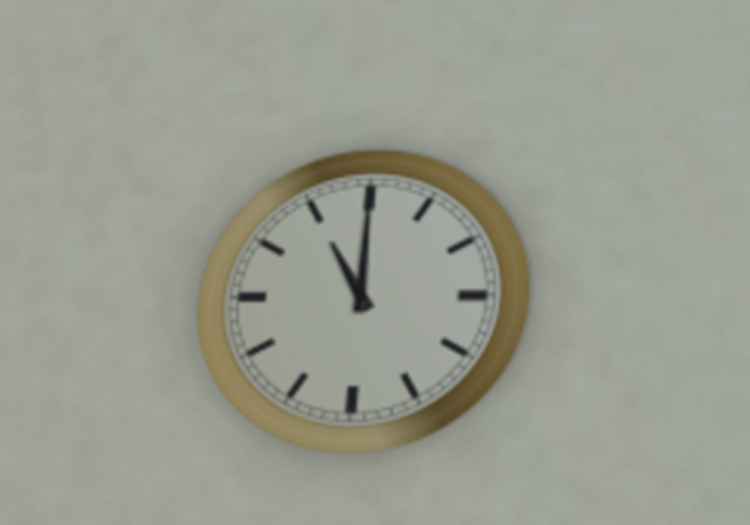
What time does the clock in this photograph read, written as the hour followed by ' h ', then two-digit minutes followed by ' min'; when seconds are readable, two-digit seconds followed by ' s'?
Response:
11 h 00 min
